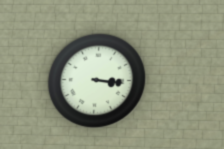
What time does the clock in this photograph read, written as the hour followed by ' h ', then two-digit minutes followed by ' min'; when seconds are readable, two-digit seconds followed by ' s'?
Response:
3 h 16 min
